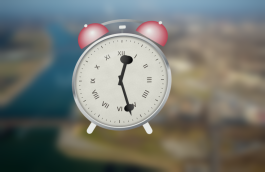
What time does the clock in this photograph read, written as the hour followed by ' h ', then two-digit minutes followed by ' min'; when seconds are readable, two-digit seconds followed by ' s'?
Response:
12 h 27 min
